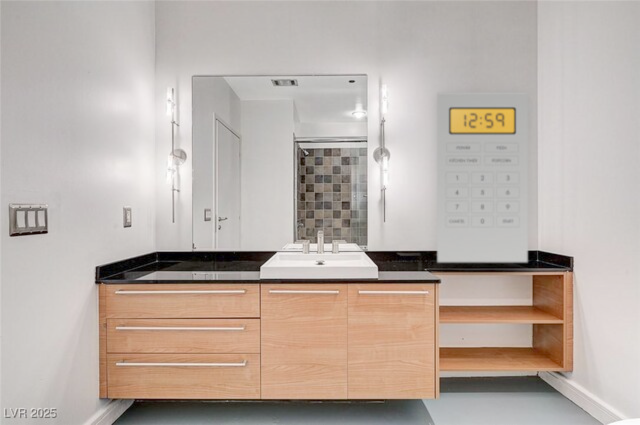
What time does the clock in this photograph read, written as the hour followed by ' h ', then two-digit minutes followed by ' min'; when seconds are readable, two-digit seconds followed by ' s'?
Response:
12 h 59 min
